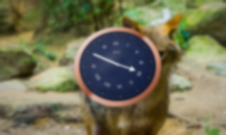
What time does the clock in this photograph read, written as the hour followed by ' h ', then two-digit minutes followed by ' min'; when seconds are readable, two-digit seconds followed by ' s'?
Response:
3 h 50 min
